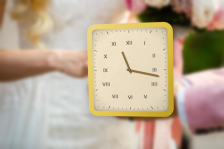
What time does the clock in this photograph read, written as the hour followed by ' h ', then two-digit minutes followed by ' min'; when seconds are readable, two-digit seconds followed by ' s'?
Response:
11 h 17 min
